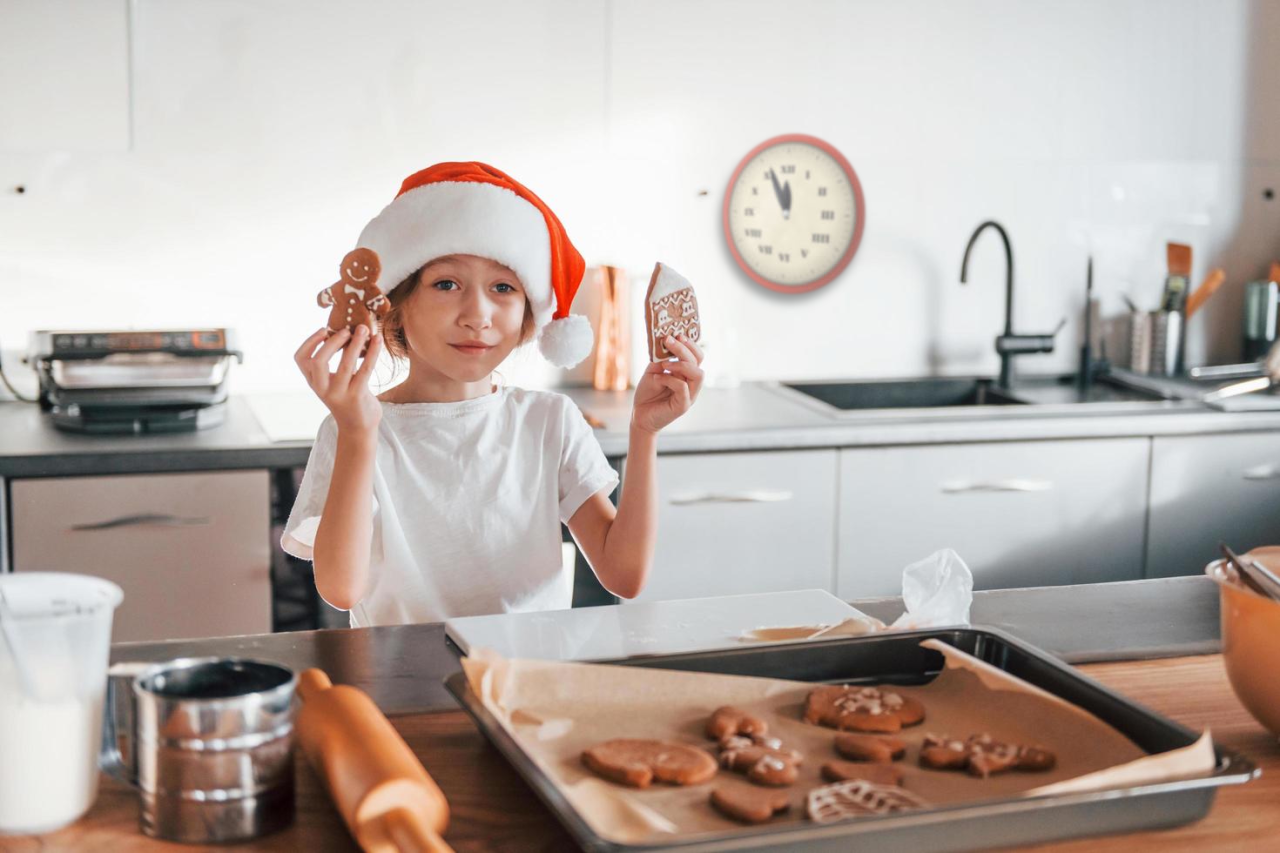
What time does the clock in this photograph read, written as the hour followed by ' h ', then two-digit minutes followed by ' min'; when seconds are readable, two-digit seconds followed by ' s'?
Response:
11 h 56 min
